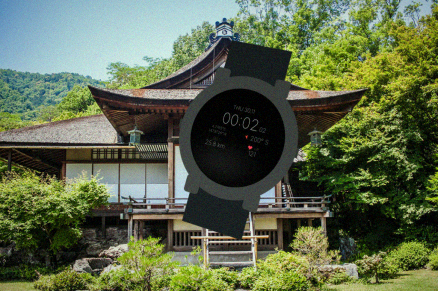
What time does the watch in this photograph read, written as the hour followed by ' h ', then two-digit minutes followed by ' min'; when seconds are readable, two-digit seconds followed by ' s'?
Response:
0 h 02 min
